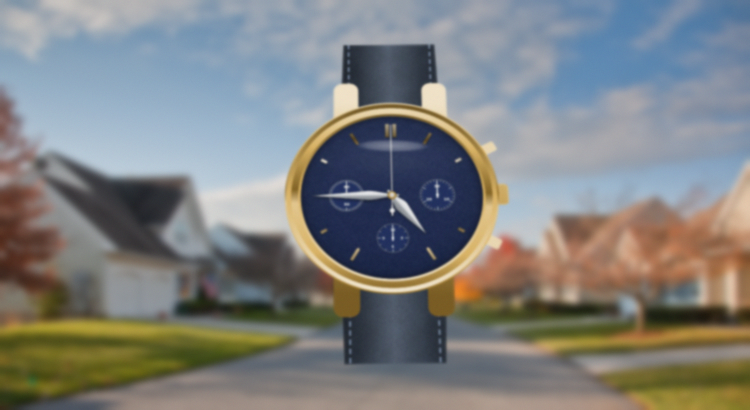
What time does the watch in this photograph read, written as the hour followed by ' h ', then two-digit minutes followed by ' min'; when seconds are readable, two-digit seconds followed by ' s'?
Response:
4 h 45 min
